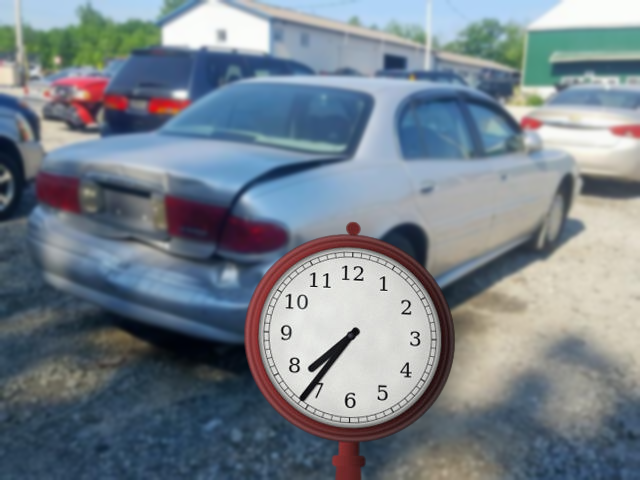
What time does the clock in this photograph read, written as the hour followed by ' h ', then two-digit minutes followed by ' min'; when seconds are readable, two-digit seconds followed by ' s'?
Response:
7 h 36 min
